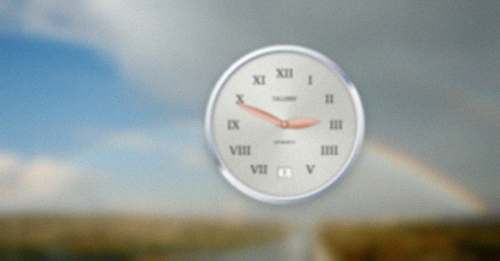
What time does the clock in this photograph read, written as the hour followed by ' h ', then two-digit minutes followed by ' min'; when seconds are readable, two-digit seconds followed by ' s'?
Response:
2 h 49 min
